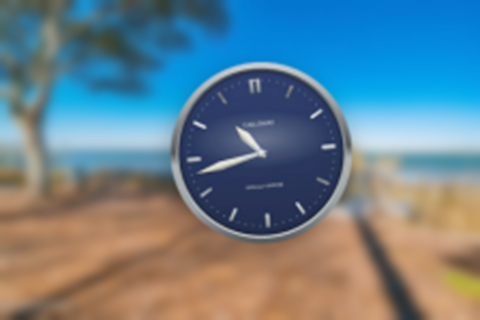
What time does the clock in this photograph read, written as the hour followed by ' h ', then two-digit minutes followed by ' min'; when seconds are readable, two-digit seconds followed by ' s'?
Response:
10 h 43 min
